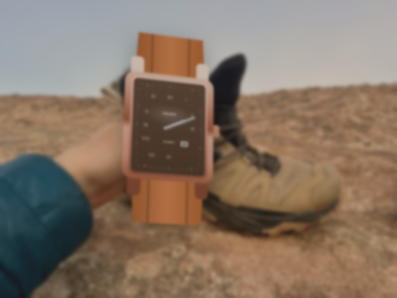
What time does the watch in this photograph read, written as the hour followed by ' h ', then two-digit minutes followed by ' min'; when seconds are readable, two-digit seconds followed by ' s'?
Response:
2 h 11 min
